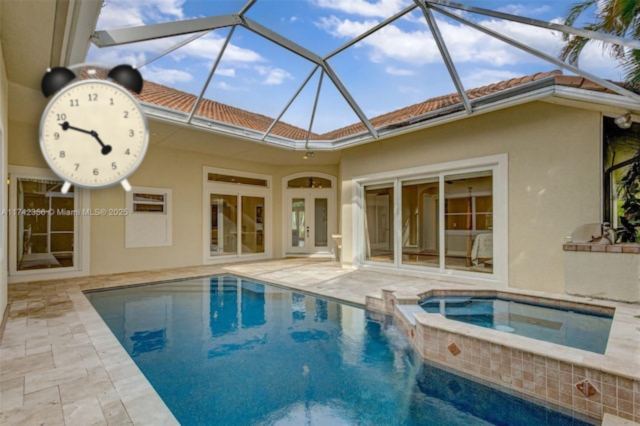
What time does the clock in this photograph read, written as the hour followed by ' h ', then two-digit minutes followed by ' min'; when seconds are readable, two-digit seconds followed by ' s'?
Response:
4 h 48 min
